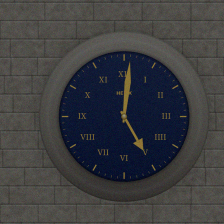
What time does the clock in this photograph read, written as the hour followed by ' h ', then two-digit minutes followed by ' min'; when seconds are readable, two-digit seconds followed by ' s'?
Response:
5 h 01 min
